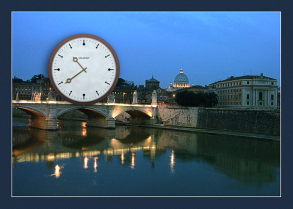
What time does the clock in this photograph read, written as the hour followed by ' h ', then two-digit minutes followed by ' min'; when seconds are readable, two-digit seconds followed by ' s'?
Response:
10 h 39 min
